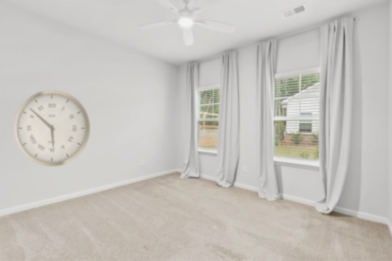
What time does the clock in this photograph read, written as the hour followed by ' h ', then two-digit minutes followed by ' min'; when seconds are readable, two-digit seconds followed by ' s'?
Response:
5 h 52 min
